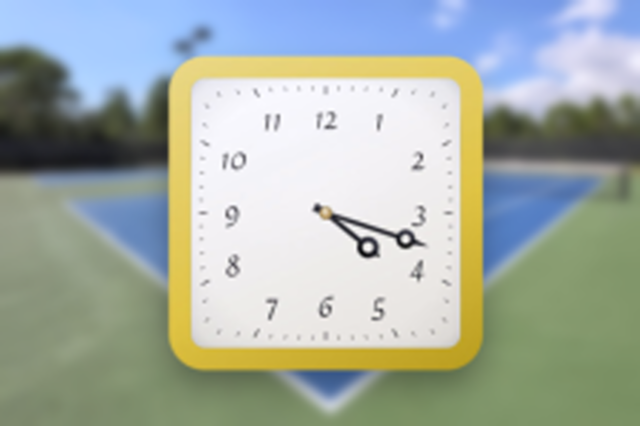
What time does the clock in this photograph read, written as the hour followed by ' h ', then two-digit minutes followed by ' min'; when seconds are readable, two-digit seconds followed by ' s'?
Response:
4 h 18 min
